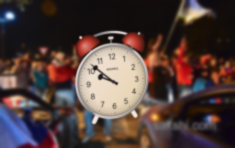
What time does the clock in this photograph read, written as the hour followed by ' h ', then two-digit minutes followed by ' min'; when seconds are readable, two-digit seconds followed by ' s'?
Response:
9 h 52 min
